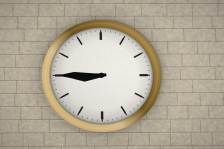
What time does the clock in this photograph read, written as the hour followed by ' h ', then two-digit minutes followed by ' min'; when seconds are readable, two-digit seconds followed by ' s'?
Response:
8 h 45 min
